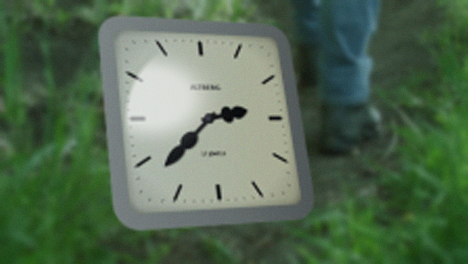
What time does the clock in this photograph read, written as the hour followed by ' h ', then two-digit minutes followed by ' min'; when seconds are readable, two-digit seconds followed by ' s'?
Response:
2 h 38 min
